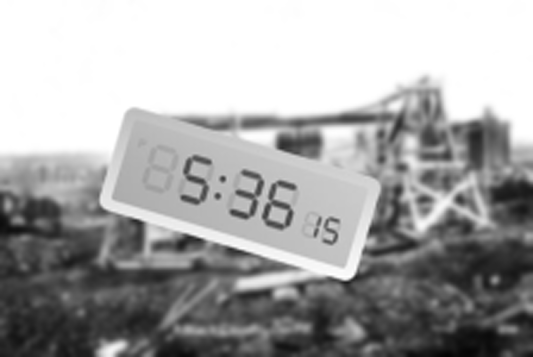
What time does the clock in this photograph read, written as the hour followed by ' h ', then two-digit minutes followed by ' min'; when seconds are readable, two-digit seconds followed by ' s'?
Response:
5 h 36 min 15 s
